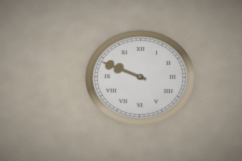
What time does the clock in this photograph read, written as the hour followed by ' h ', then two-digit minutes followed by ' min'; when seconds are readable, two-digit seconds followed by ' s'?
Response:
9 h 49 min
